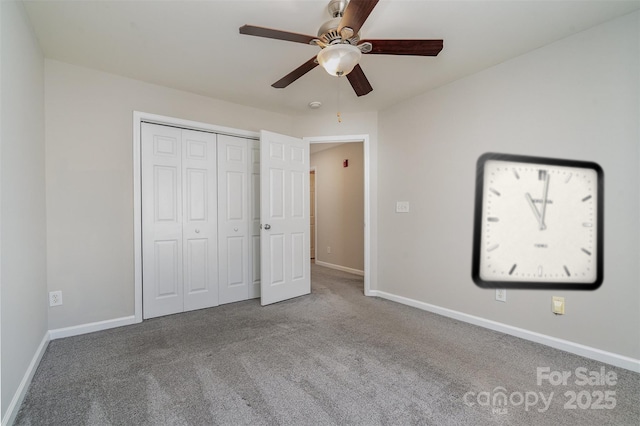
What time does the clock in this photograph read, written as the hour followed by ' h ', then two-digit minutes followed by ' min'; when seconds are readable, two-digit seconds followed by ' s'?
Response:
11 h 01 min
